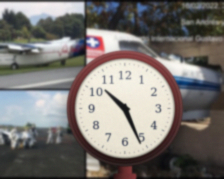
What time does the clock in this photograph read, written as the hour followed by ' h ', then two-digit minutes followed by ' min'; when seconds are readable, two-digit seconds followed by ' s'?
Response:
10 h 26 min
